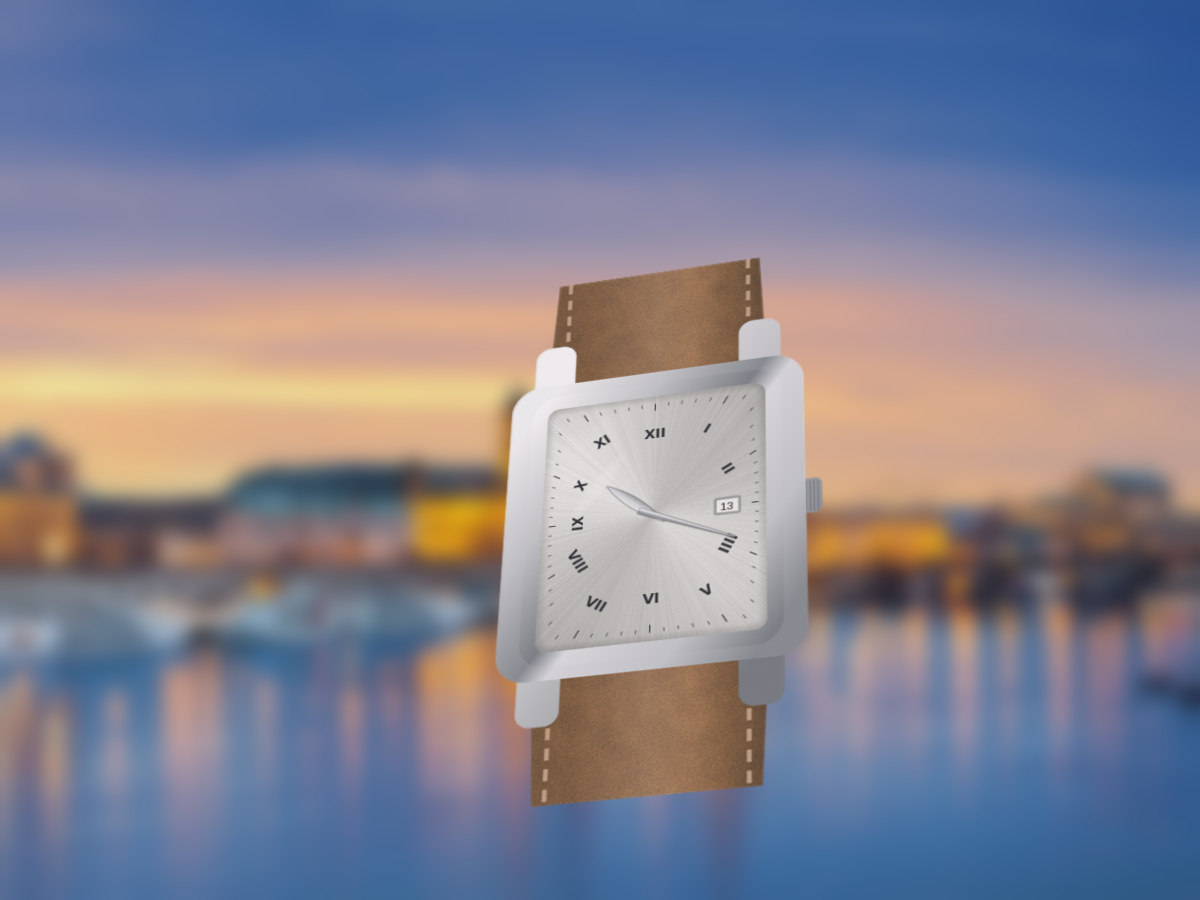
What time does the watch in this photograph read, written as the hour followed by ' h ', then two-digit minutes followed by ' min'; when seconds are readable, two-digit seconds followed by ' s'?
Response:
10 h 19 min
